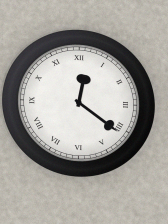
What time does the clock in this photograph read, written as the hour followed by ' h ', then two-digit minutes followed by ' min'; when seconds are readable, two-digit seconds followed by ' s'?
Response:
12 h 21 min
